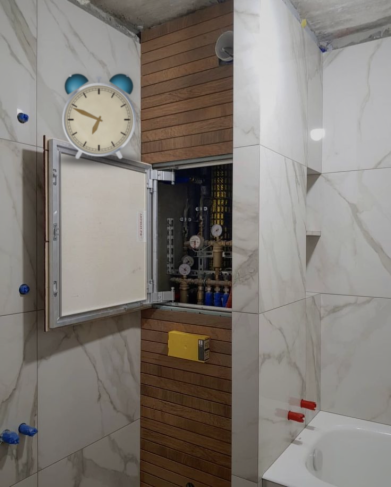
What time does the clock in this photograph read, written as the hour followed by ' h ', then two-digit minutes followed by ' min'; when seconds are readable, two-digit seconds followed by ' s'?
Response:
6 h 49 min
